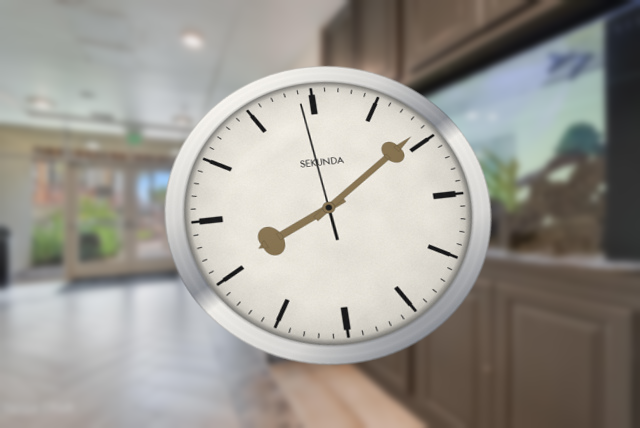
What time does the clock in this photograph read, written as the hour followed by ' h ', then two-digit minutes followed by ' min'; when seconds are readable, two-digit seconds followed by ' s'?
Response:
8 h 08 min 59 s
